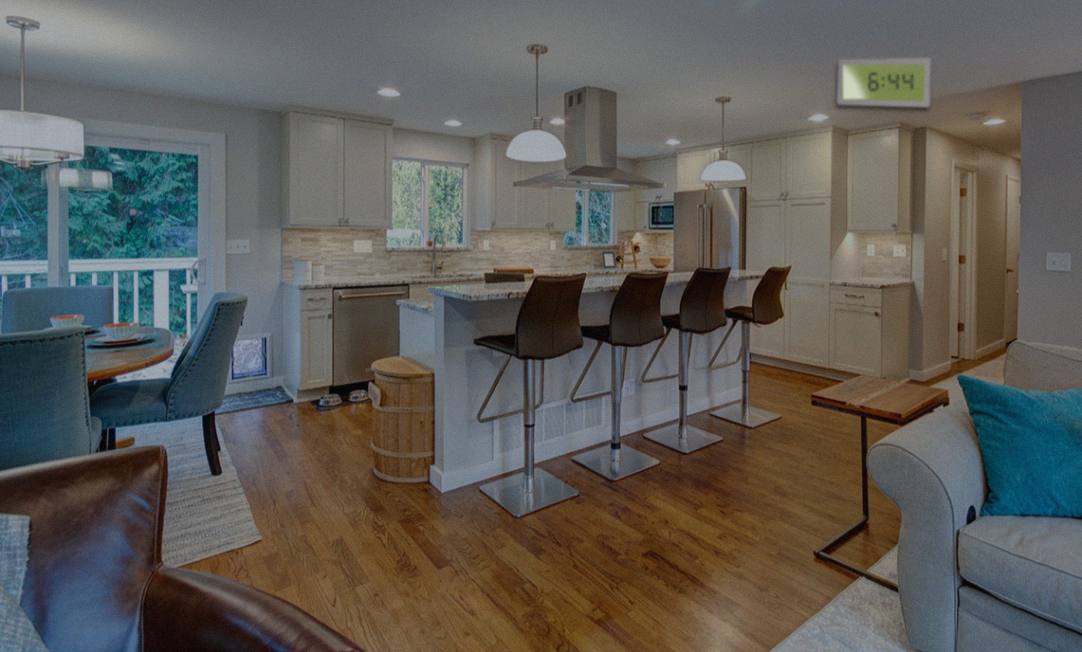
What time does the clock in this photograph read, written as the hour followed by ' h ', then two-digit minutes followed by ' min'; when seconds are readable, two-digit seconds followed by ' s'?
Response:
6 h 44 min
